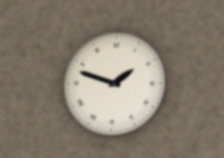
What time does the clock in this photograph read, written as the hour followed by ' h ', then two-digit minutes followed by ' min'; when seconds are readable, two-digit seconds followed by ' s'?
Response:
1 h 48 min
